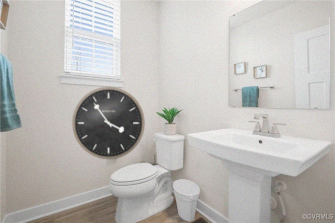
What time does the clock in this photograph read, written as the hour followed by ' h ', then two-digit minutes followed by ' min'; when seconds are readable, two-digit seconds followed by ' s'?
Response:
3 h 54 min
